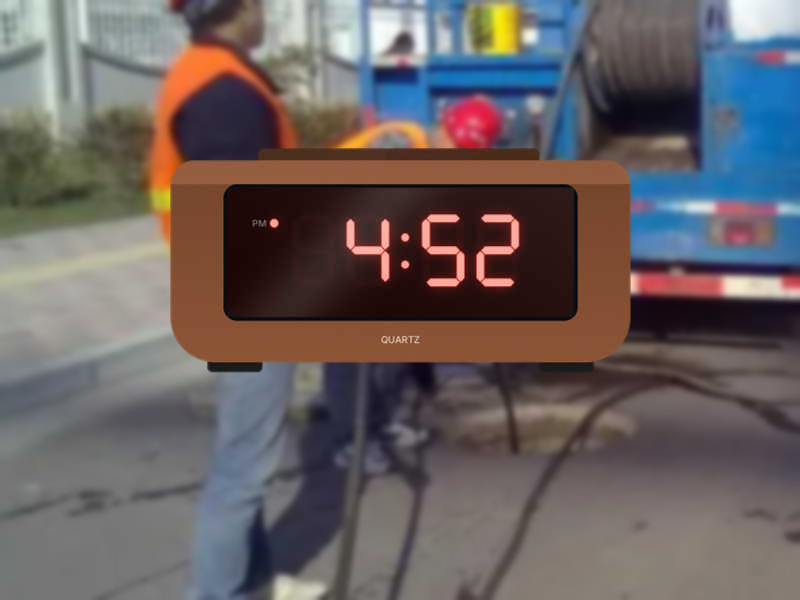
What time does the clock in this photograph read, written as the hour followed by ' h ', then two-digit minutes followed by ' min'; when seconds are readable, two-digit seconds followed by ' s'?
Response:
4 h 52 min
